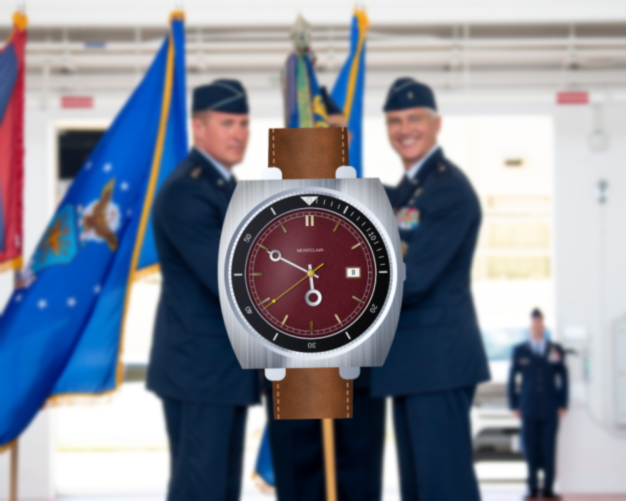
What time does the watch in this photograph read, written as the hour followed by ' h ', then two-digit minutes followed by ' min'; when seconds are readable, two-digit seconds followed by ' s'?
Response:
5 h 49 min 39 s
